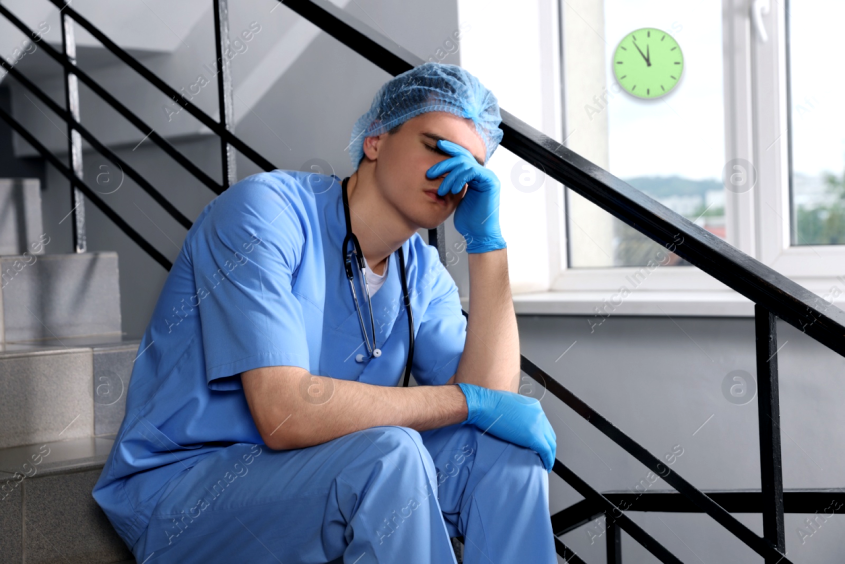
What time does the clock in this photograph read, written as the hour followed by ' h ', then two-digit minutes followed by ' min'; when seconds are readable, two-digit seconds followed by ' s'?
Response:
11 h 54 min
